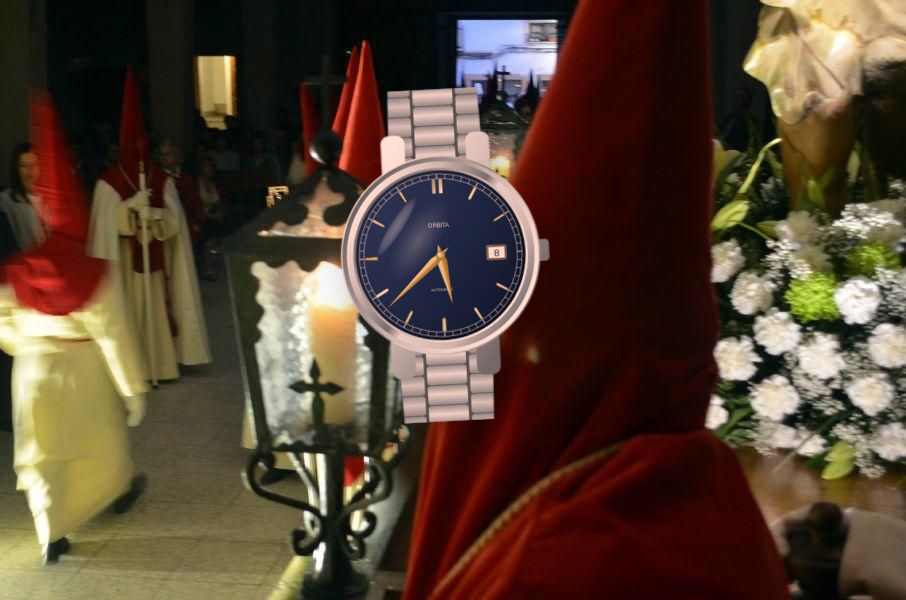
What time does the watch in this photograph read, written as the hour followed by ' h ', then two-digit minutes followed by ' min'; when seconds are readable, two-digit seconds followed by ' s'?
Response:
5 h 38 min
